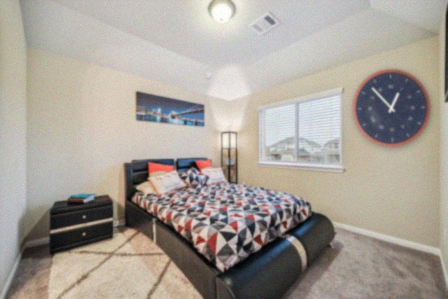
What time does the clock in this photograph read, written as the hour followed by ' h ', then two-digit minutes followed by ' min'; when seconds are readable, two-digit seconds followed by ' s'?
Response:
12 h 53 min
